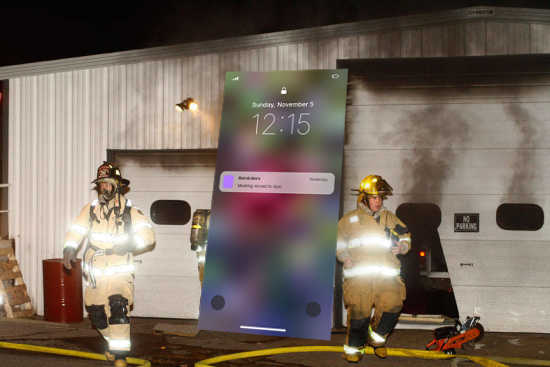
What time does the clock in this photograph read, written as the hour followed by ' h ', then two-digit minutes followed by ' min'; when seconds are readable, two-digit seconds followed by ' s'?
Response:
12 h 15 min
